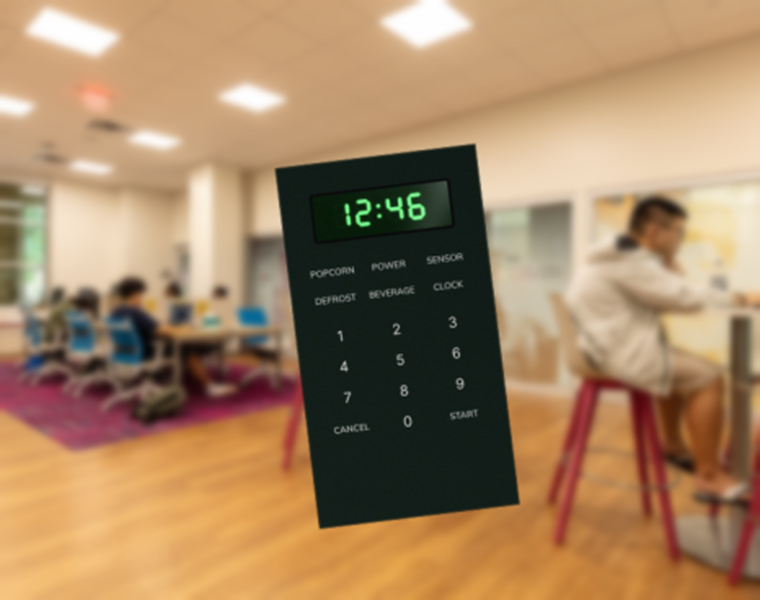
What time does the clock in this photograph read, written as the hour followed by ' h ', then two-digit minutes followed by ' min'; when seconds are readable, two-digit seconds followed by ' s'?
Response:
12 h 46 min
